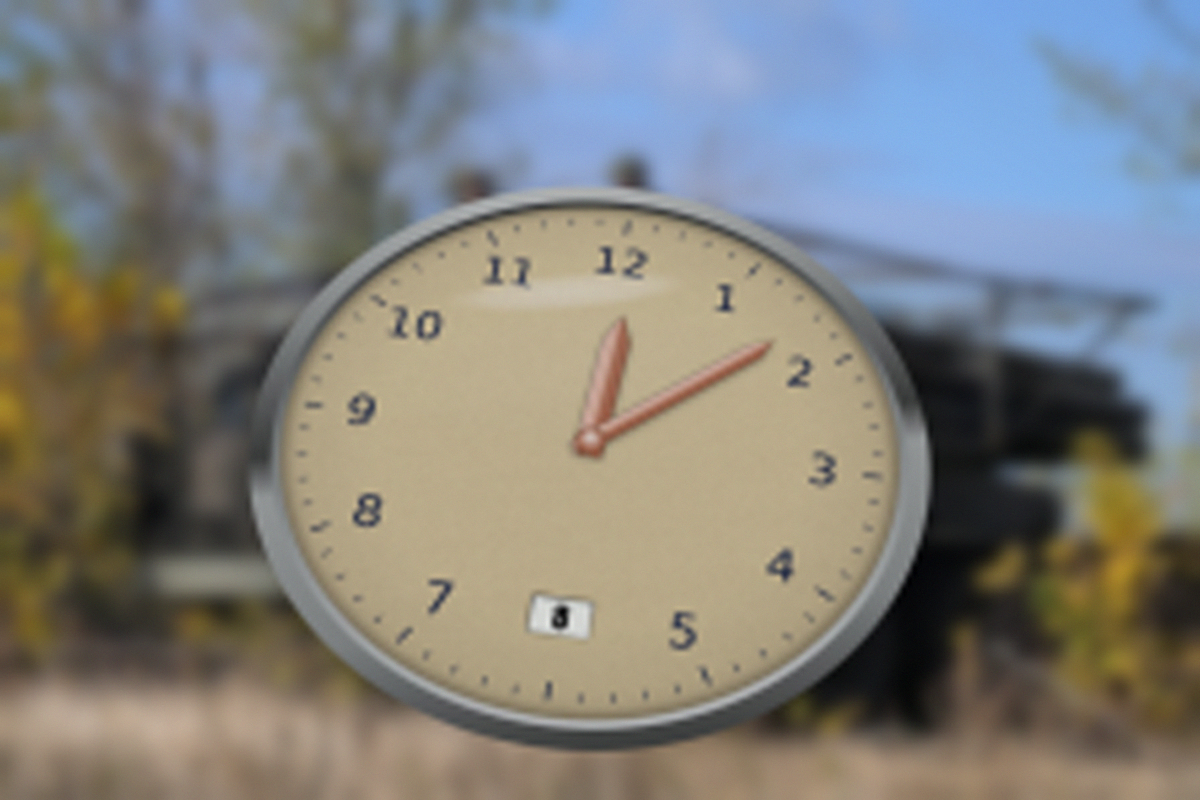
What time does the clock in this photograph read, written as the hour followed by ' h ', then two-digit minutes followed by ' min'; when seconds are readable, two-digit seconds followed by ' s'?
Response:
12 h 08 min
